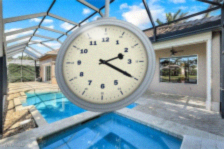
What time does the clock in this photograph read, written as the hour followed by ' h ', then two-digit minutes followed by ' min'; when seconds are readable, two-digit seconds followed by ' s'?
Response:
2 h 20 min
